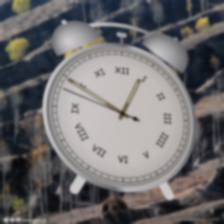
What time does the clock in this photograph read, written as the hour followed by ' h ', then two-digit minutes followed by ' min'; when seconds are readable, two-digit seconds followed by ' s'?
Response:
12 h 49 min 48 s
